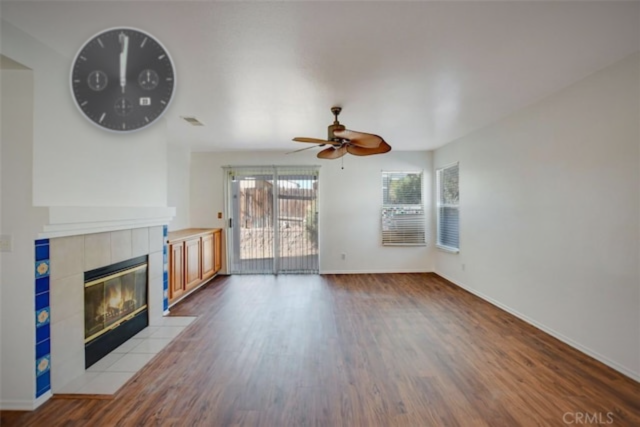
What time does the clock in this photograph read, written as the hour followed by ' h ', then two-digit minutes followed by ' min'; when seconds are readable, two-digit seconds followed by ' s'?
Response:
12 h 01 min
